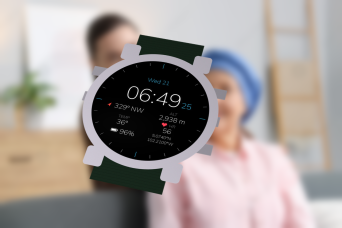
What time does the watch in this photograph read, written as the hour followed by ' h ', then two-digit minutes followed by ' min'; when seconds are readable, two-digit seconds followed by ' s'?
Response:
6 h 49 min 25 s
